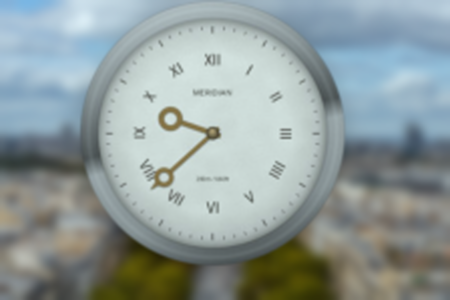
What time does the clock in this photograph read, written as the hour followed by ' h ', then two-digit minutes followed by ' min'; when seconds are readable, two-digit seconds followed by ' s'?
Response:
9 h 38 min
